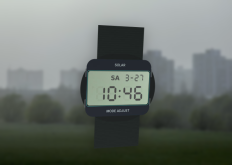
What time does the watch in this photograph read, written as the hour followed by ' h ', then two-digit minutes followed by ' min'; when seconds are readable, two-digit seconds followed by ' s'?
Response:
10 h 46 min
